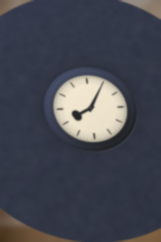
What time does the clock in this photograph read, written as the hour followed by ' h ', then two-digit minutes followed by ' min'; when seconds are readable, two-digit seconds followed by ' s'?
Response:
8 h 05 min
